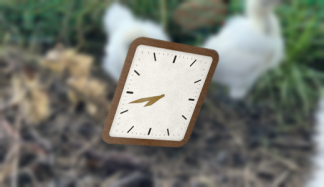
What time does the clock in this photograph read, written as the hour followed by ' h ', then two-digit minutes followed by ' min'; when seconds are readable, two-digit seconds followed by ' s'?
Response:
7 h 42 min
